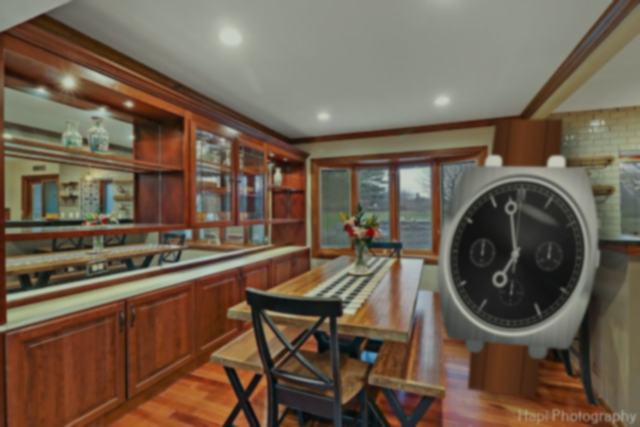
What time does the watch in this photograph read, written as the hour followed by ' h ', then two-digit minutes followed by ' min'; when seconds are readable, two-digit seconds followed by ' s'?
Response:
6 h 58 min
